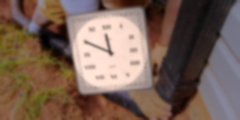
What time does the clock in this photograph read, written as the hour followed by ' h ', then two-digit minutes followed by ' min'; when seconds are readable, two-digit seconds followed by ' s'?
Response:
11 h 50 min
